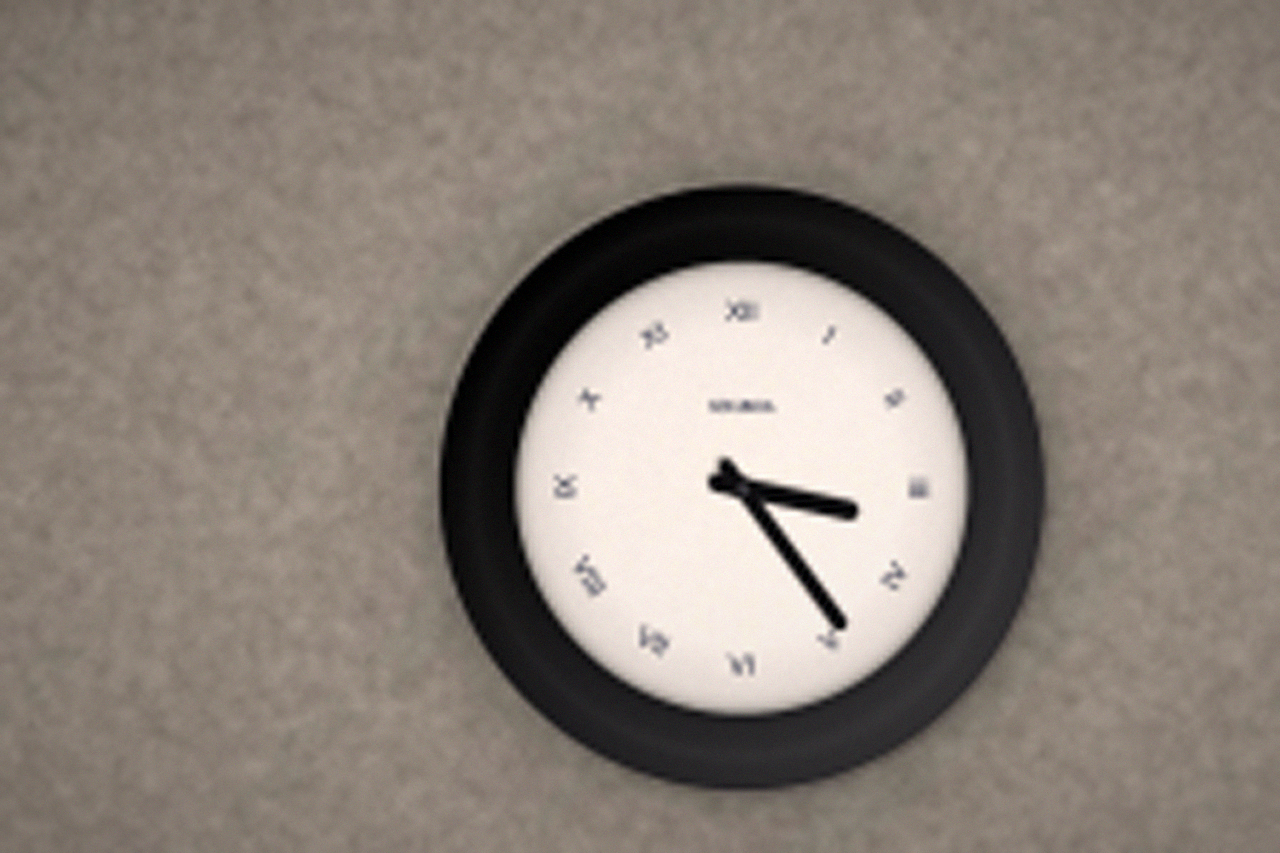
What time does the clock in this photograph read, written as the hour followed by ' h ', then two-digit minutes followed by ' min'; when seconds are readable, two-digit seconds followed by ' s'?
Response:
3 h 24 min
